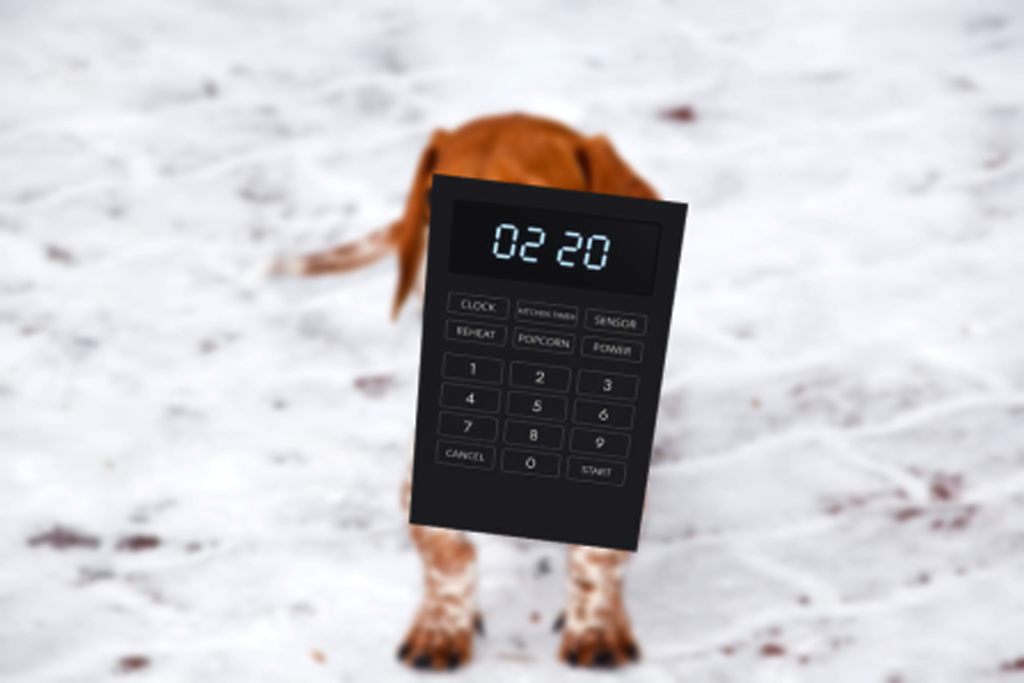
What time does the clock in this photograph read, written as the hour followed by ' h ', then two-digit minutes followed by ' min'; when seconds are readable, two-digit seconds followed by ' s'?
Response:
2 h 20 min
